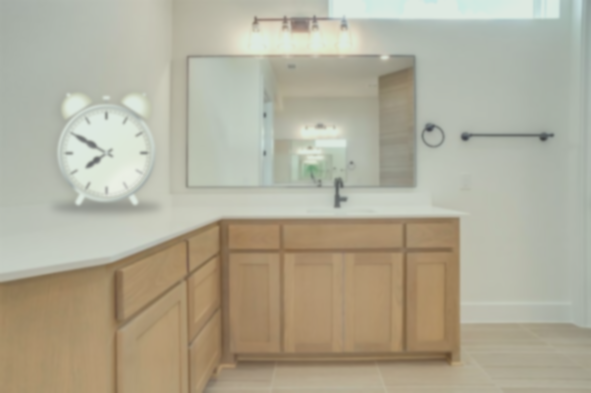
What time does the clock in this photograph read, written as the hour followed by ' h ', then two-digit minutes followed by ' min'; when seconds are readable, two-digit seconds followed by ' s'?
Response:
7 h 50 min
